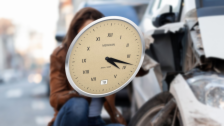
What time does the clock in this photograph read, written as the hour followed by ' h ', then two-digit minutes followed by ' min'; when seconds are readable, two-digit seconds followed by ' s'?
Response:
4 h 18 min
